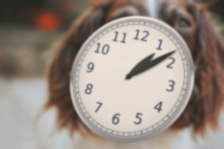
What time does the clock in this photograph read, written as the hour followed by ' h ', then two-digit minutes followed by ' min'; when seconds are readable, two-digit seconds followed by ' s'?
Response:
1 h 08 min
